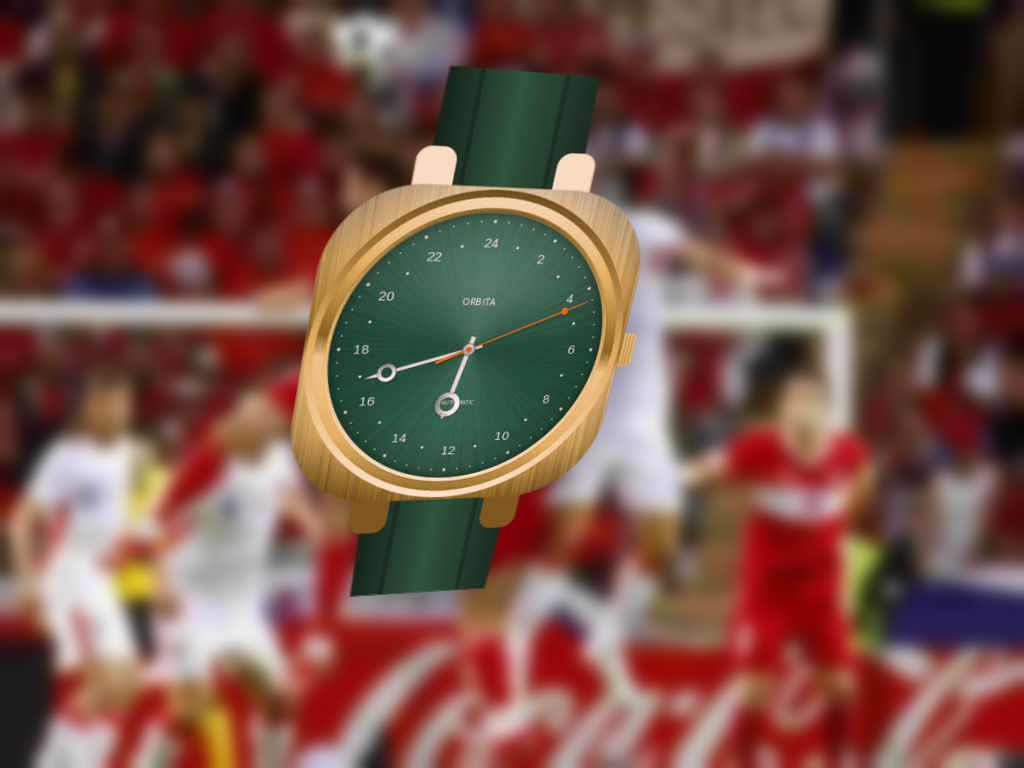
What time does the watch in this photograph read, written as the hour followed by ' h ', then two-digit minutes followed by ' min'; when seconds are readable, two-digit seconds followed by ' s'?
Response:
12 h 42 min 11 s
